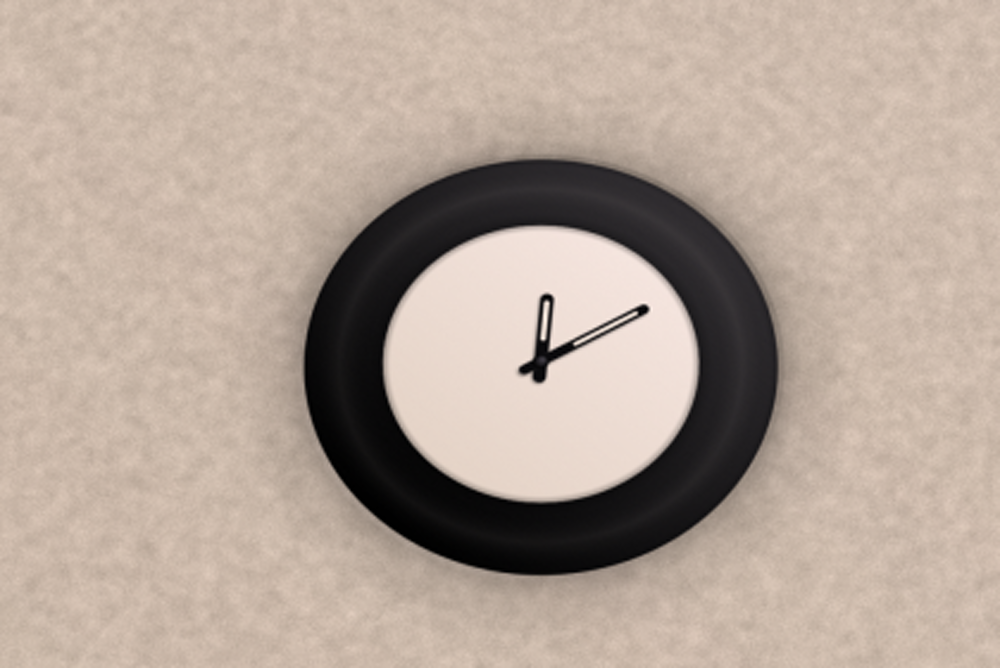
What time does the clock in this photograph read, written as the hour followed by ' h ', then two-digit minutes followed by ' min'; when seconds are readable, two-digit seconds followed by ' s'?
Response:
12 h 10 min
